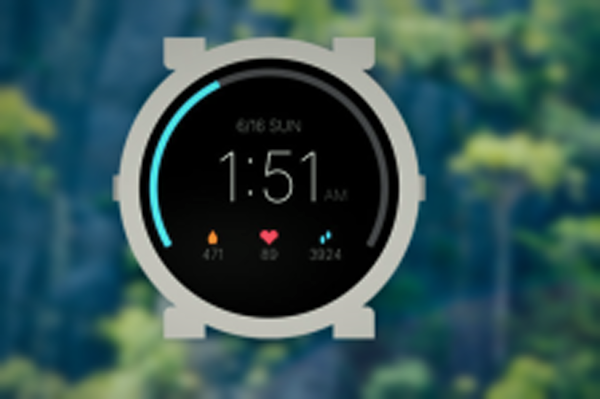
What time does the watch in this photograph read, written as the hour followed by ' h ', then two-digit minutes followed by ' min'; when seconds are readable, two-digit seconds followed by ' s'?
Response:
1 h 51 min
